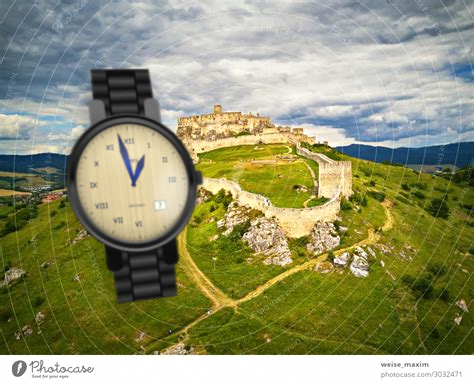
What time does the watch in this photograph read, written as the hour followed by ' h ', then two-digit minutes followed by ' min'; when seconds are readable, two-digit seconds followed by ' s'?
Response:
12 h 58 min
